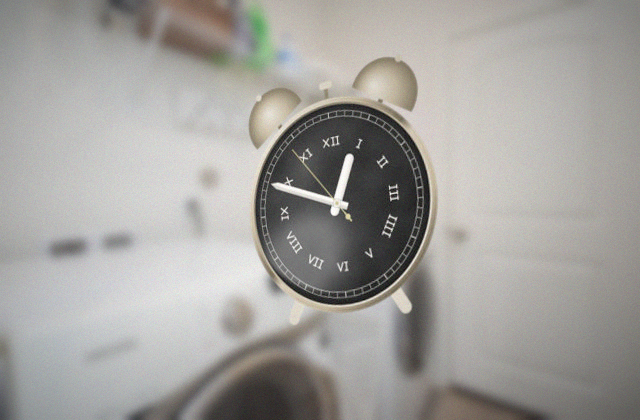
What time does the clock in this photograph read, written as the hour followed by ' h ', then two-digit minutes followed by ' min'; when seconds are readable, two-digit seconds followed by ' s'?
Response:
12 h 48 min 54 s
